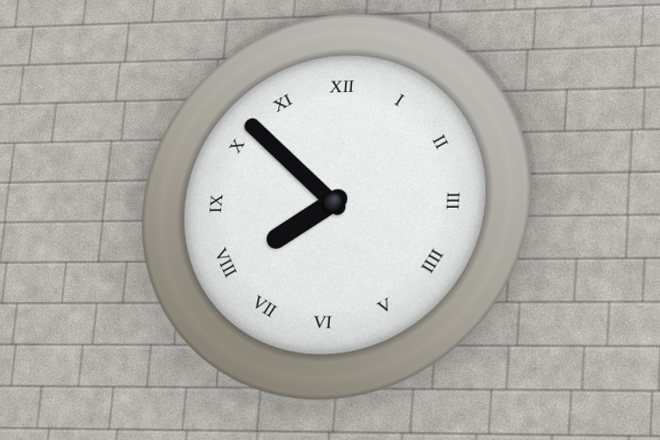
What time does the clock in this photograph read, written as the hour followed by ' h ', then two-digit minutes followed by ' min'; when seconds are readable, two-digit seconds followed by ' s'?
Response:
7 h 52 min
